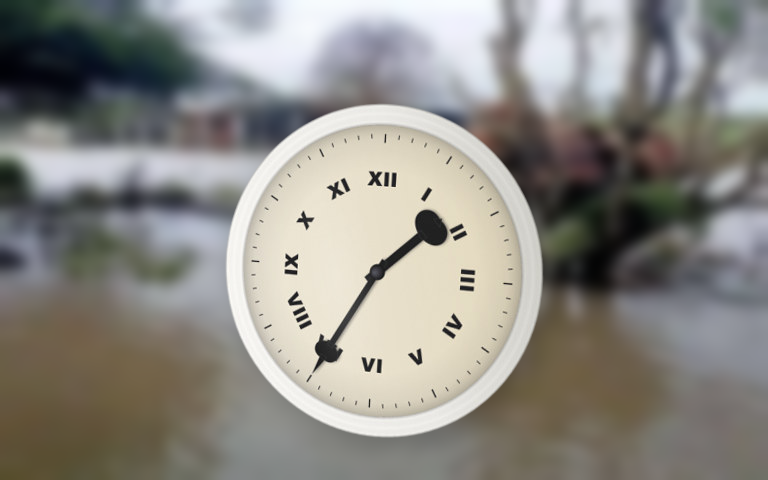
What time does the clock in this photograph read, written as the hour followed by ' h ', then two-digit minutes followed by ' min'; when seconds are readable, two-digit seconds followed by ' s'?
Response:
1 h 35 min
